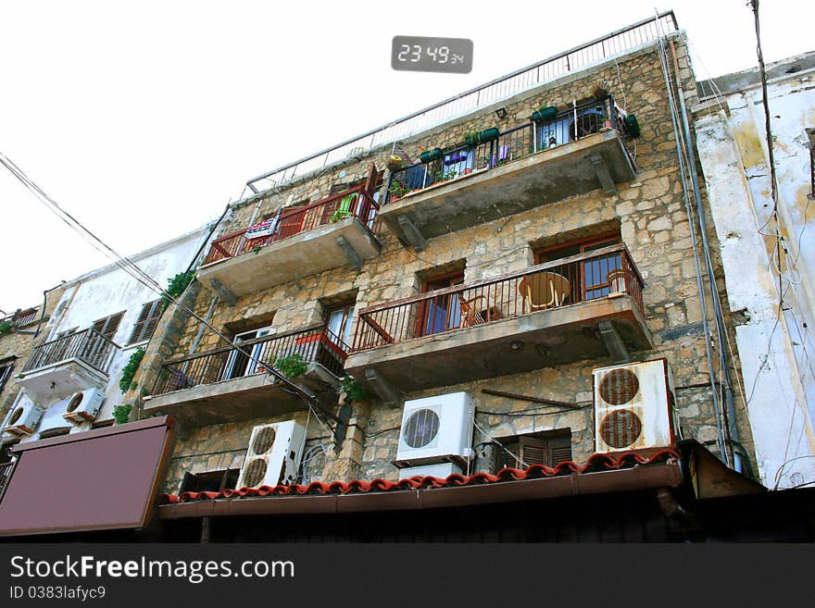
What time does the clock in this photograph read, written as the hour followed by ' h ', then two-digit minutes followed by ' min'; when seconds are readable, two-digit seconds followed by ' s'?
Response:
23 h 49 min 34 s
